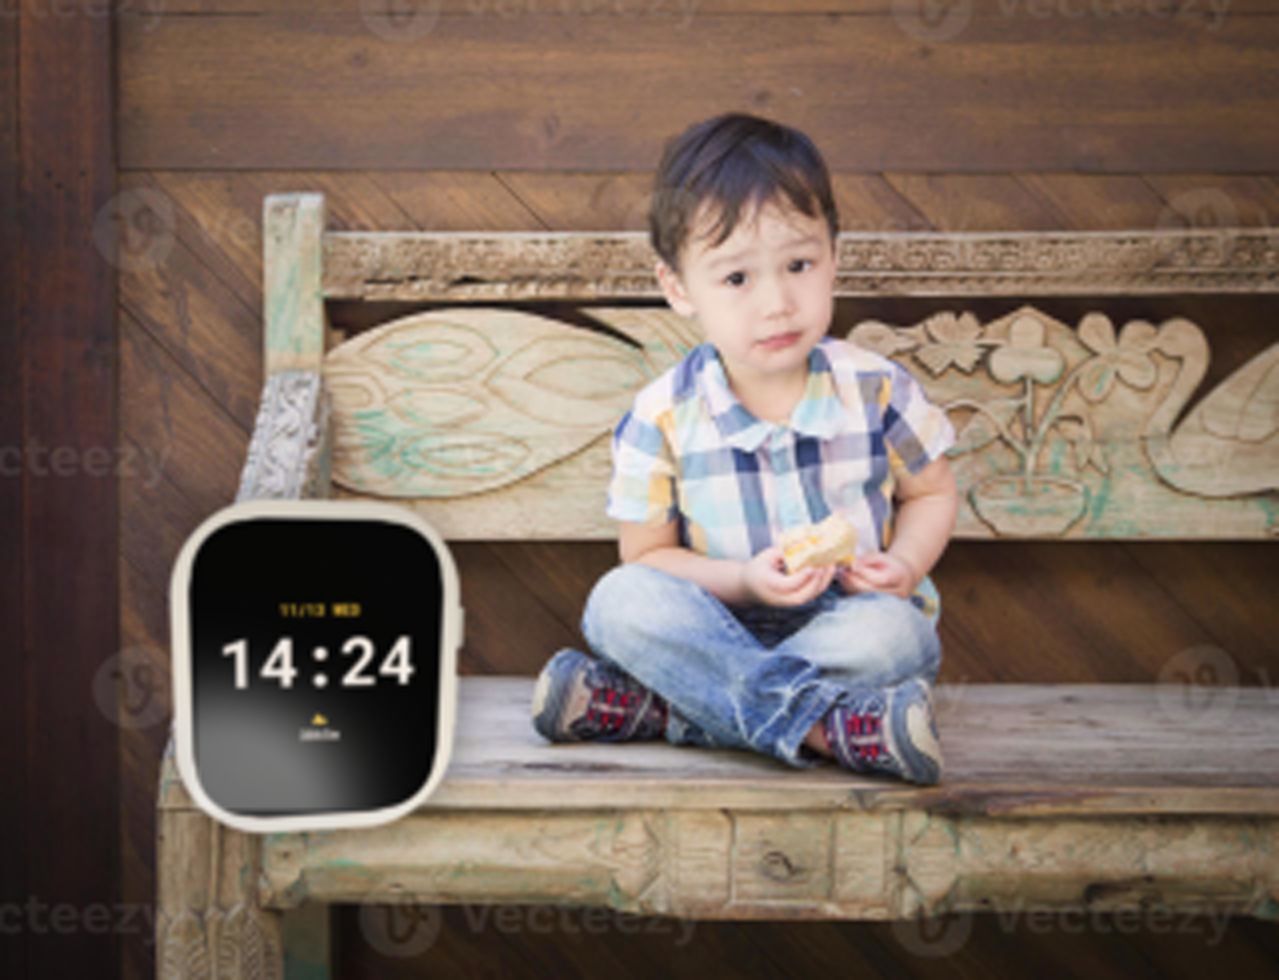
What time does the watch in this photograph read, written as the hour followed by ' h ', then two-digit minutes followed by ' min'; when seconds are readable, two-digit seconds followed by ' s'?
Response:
14 h 24 min
